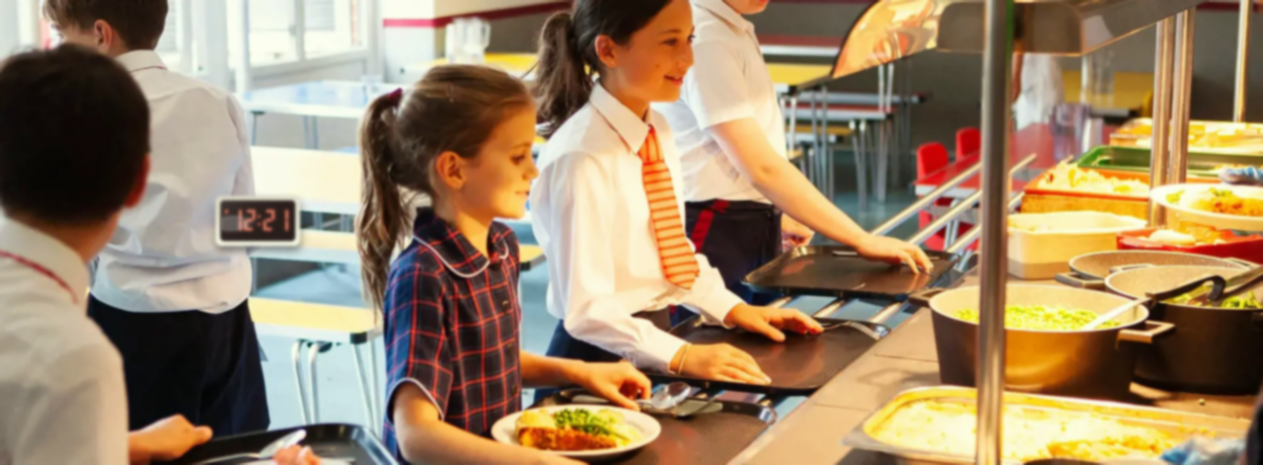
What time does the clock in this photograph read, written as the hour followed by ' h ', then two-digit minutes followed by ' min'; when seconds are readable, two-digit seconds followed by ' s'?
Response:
12 h 21 min
